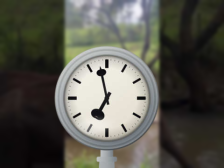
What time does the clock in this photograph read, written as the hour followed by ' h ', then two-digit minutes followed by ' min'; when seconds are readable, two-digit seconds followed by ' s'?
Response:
6 h 58 min
